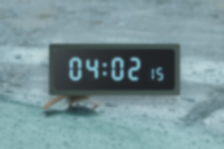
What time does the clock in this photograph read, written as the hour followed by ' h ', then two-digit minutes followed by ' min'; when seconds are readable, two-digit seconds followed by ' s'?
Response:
4 h 02 min 15 s
